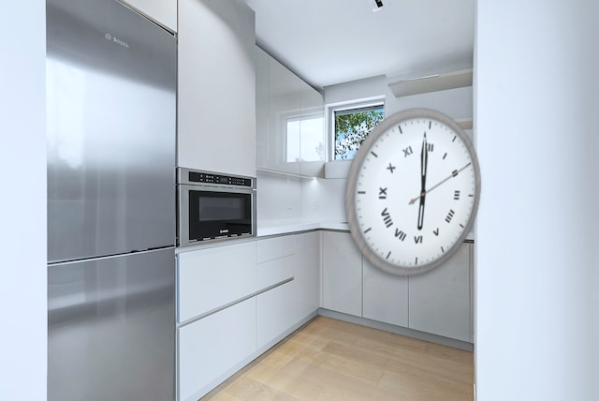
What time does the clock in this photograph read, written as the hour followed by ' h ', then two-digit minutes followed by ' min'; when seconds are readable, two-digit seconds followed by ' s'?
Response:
5 h 59 min 10 s
